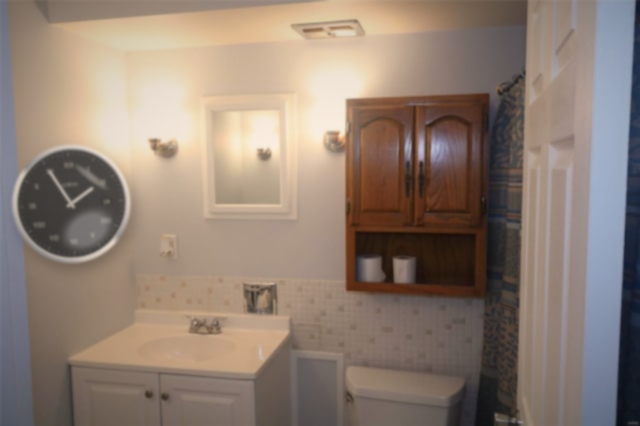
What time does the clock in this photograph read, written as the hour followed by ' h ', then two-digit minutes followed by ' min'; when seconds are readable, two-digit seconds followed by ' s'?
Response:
1 h 55 min
